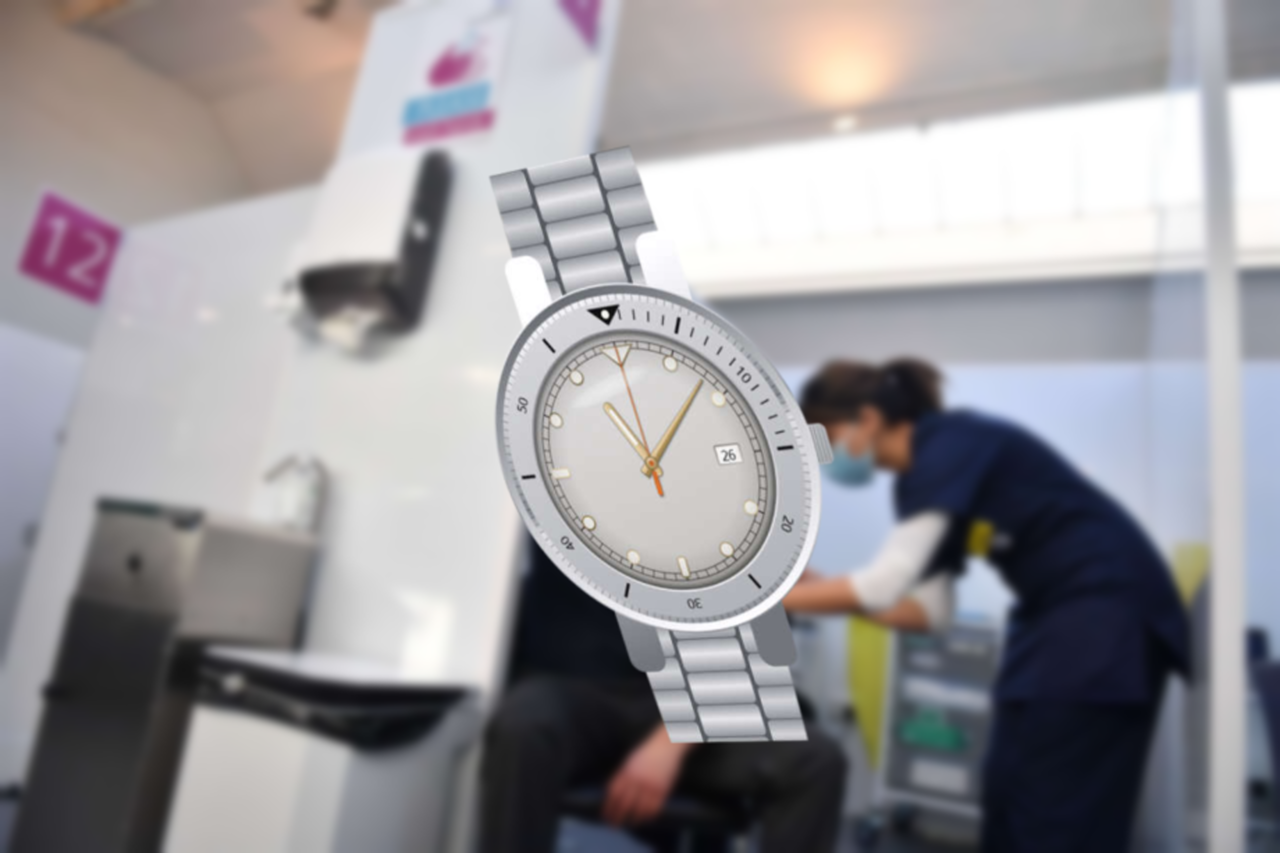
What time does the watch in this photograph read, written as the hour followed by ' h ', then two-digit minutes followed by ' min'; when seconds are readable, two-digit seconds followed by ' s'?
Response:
11 h 08 min 00 s
